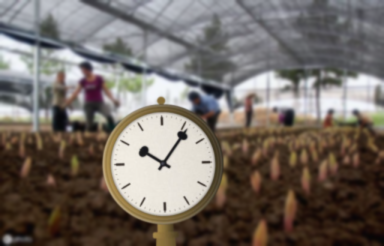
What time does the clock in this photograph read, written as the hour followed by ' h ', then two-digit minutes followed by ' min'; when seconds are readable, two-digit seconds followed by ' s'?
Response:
10 h 06 min
